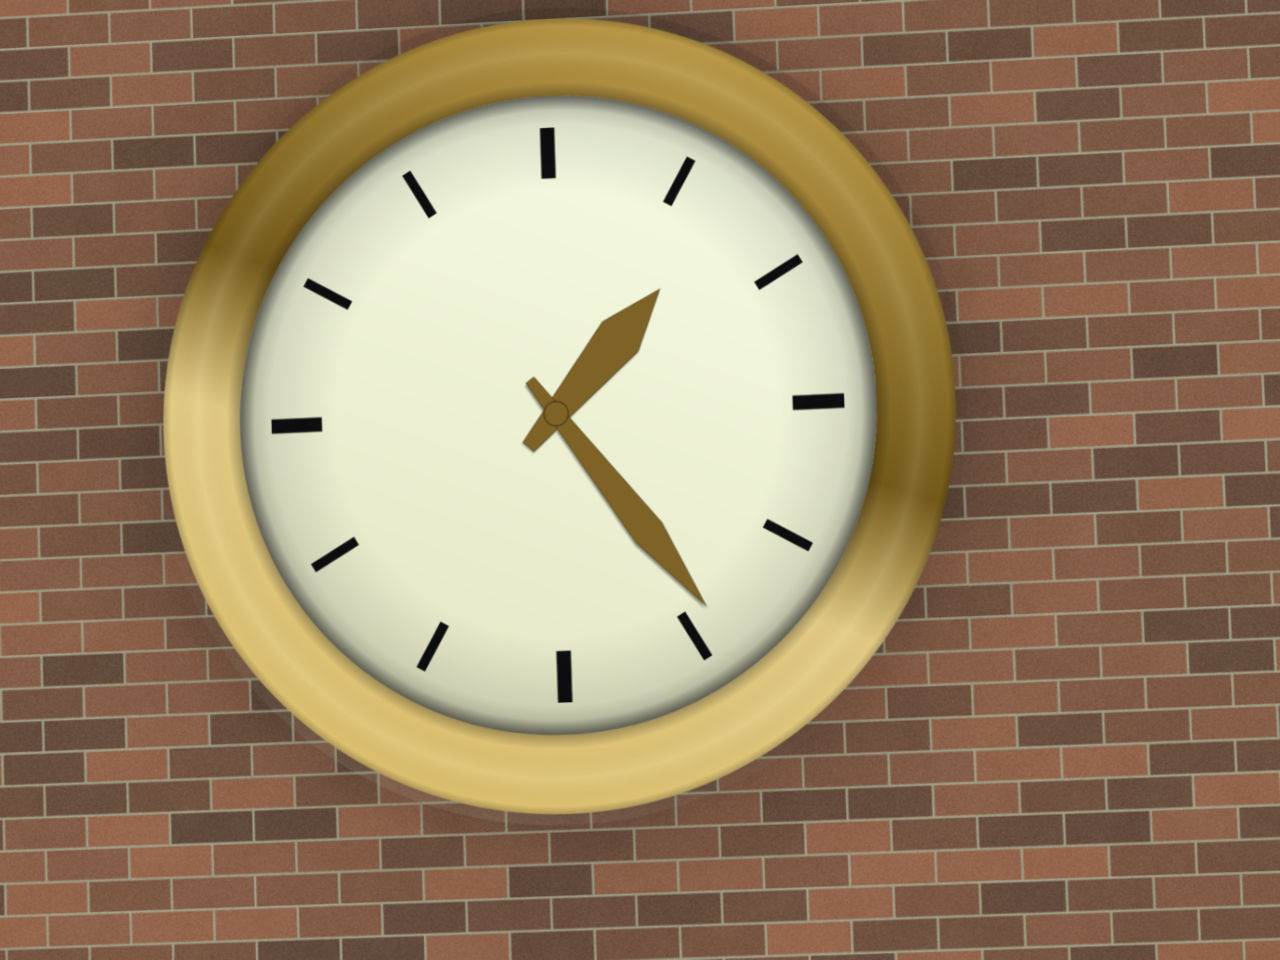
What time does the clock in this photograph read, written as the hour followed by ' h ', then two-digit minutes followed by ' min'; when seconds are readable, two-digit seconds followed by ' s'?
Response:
1 h 24 min
